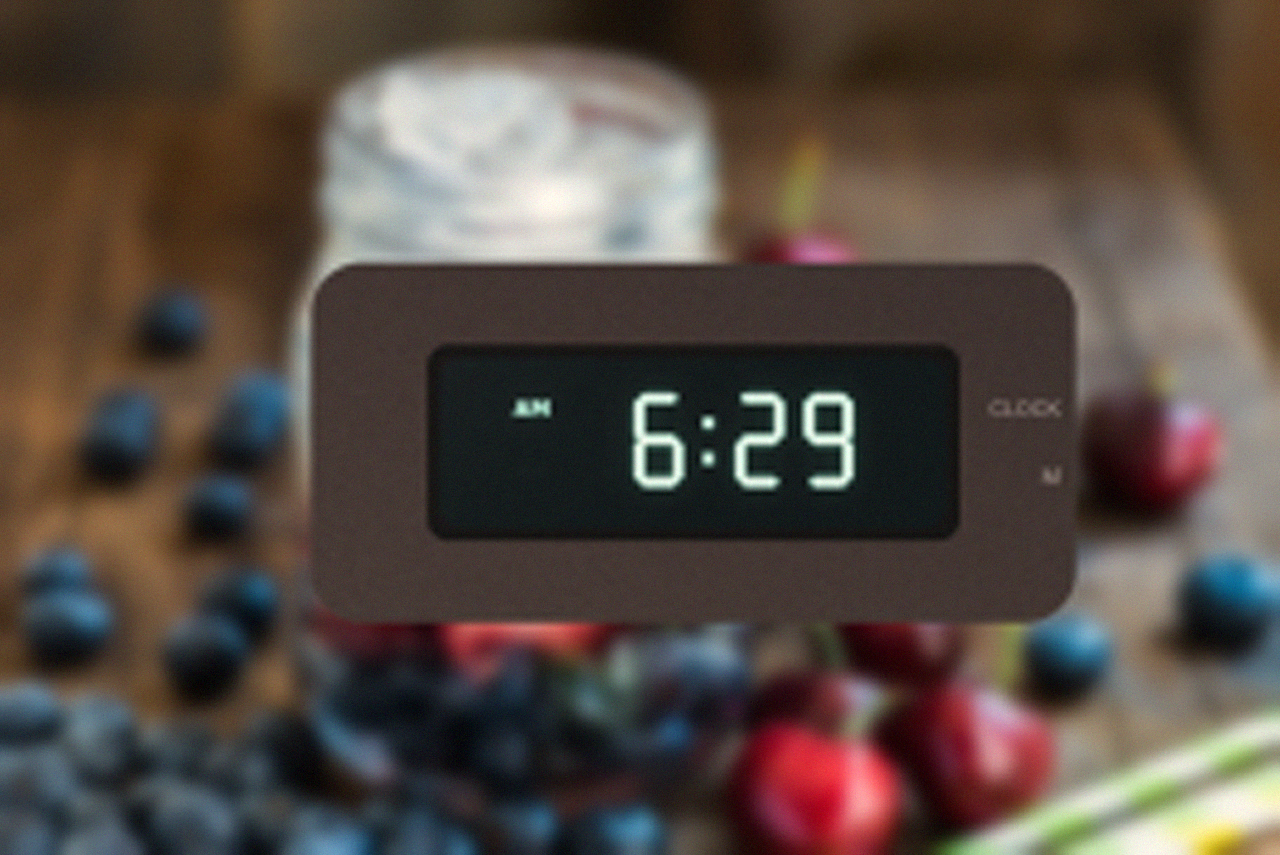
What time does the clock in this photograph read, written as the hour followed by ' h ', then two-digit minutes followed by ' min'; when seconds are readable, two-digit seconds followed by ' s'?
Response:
6 h 29 min
